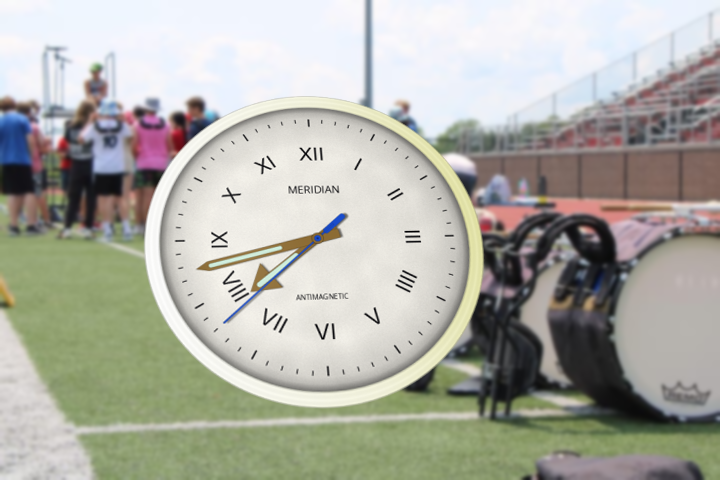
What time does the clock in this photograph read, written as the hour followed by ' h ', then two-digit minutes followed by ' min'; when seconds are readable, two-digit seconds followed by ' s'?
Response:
7 h 42 min 38 s
